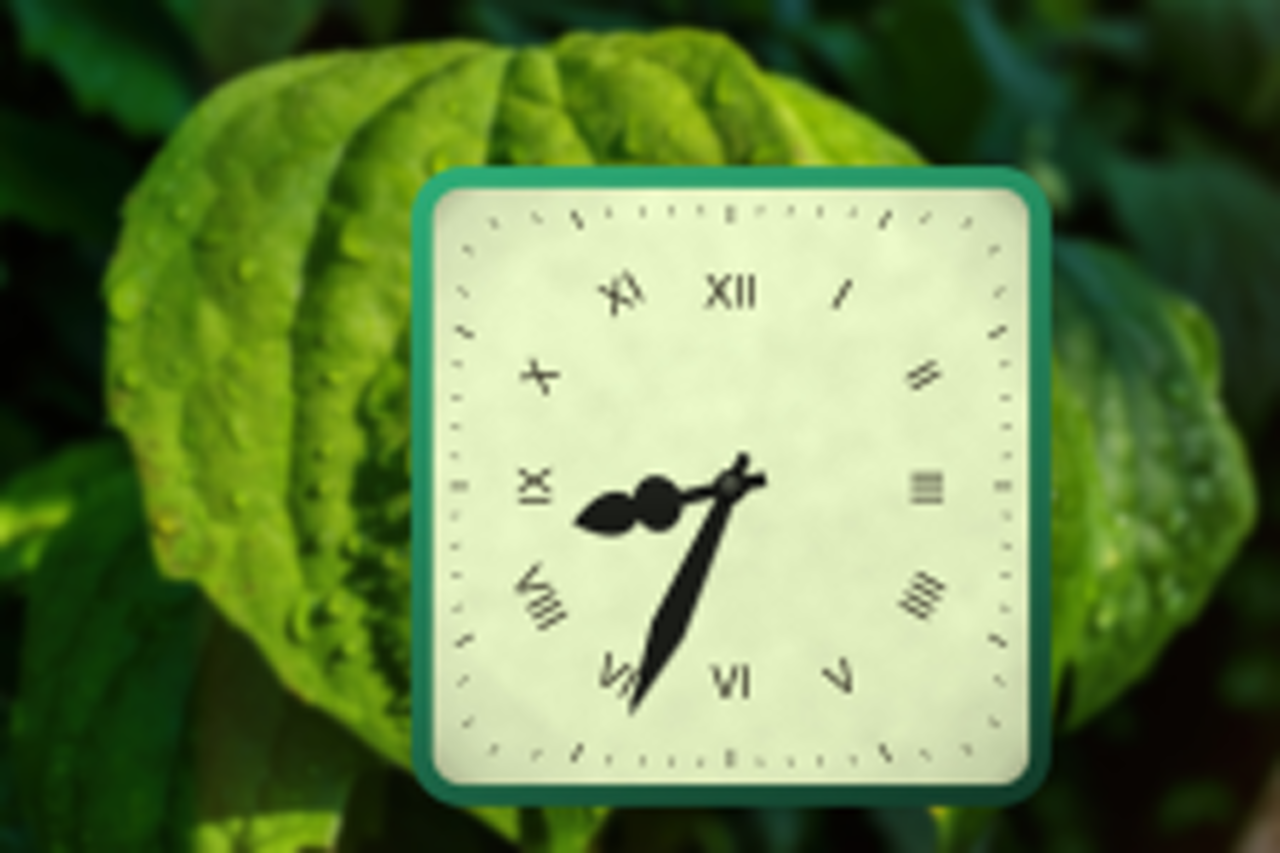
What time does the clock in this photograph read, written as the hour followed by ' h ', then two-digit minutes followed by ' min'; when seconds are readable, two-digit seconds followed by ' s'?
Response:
8 h 34 min
